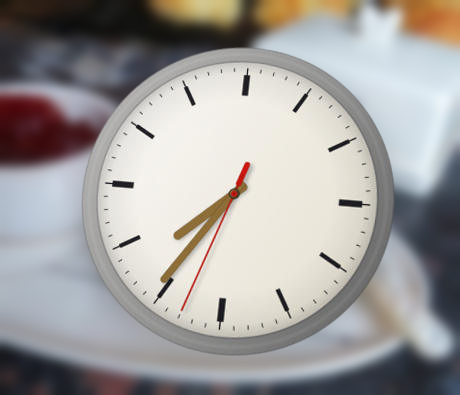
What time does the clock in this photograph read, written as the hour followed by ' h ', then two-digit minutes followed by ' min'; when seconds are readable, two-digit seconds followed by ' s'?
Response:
7 h 35 min 33 s
